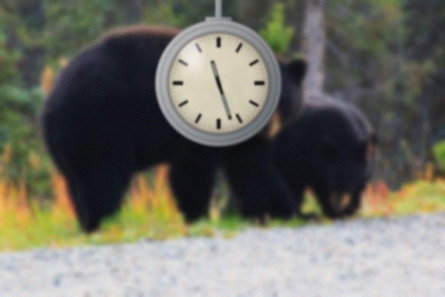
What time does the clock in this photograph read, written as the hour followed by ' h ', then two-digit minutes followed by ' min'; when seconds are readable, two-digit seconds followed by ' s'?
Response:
11 h 27 min
